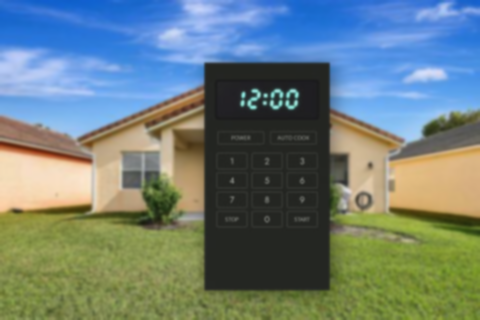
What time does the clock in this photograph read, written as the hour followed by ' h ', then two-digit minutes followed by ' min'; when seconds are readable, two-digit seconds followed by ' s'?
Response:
12 h 00 min
